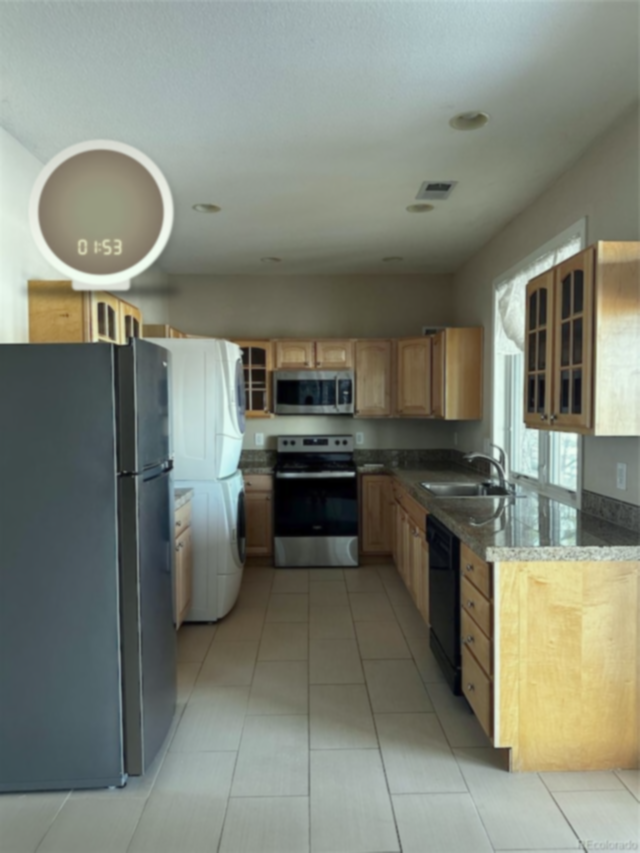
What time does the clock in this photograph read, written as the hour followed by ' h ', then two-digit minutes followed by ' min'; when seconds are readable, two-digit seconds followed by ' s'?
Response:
1 h 53 min
